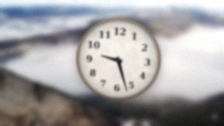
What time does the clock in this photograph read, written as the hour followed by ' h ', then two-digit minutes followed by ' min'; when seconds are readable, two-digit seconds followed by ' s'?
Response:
9 h 27 min
